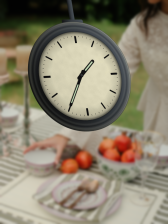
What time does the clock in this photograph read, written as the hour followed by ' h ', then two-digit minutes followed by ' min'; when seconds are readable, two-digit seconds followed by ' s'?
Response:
1 h 35 min
